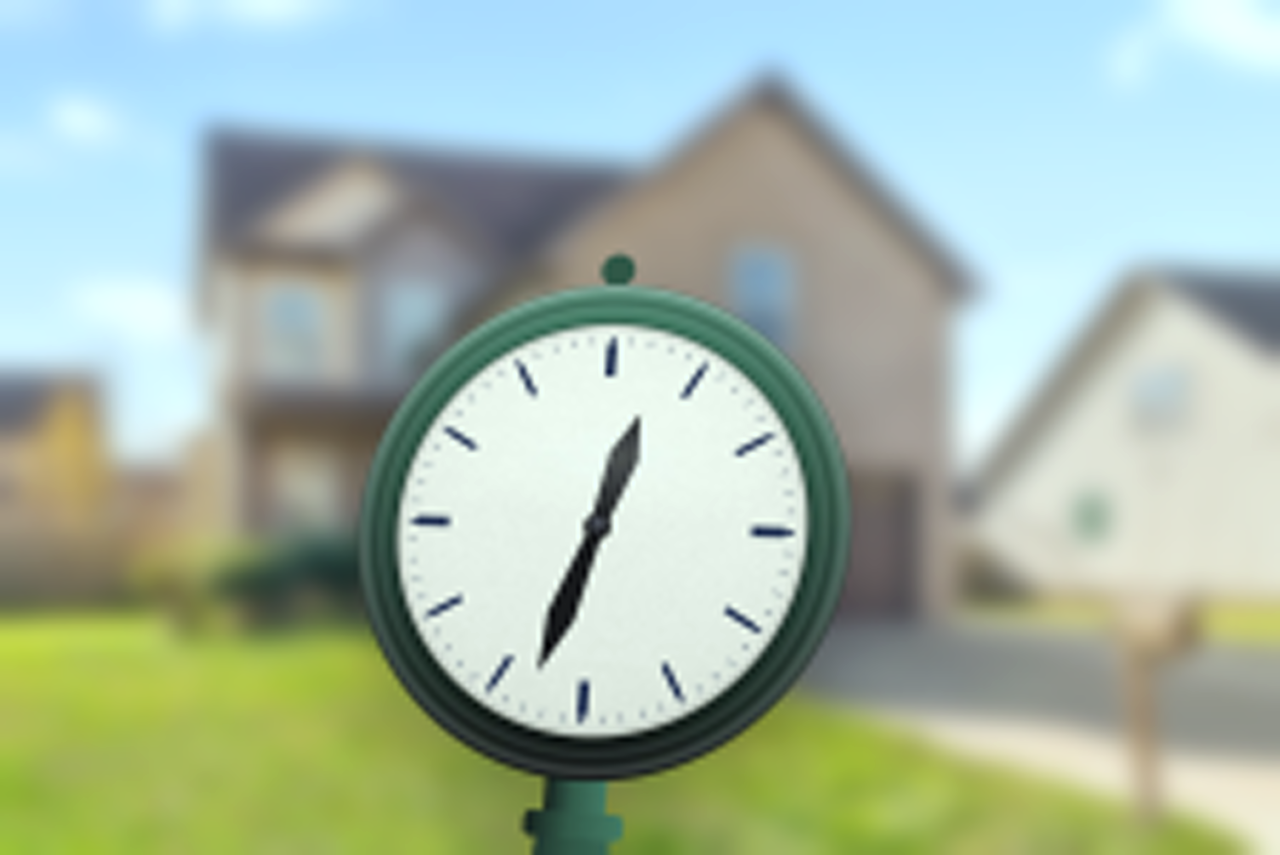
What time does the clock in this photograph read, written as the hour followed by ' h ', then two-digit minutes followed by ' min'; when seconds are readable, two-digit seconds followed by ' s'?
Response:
12 h 33 min
